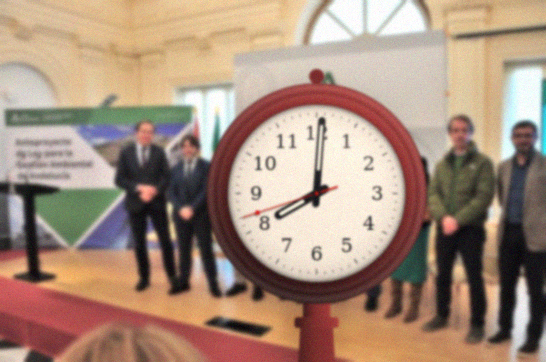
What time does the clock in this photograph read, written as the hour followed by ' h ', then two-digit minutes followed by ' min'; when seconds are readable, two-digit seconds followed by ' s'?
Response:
8 h 00 min 42 s
